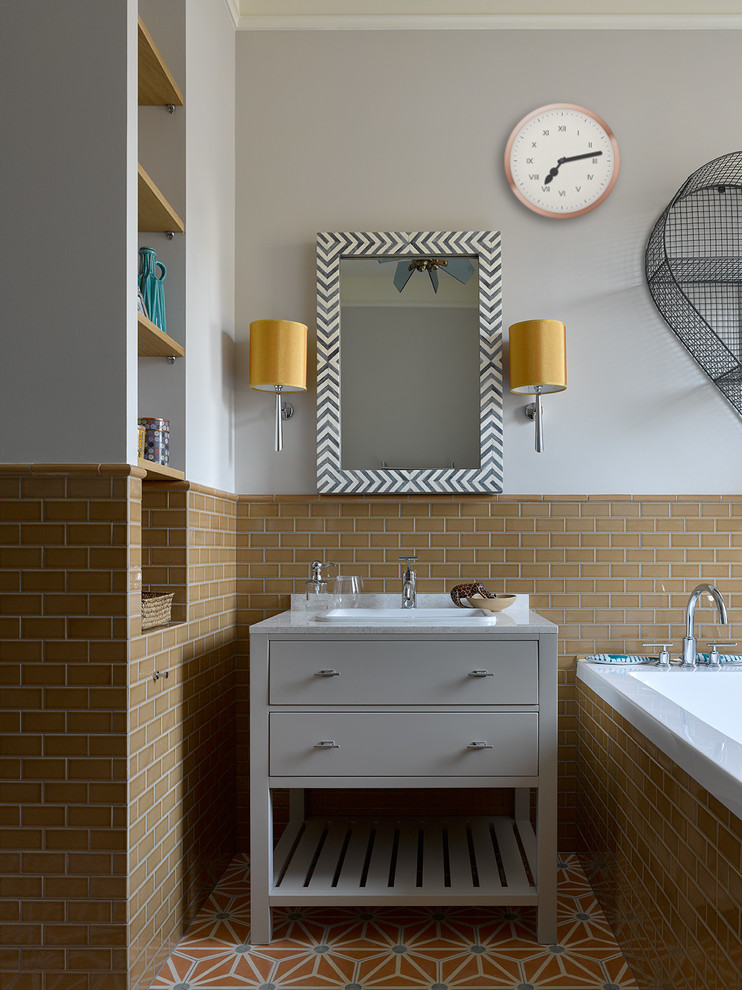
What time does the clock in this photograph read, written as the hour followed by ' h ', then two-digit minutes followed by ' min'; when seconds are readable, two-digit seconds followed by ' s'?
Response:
7 h 13 min
